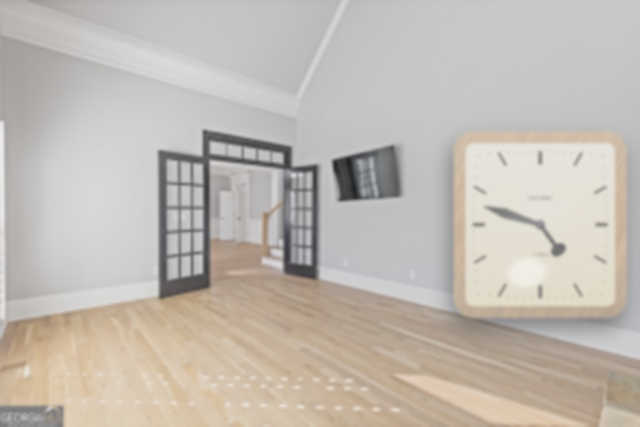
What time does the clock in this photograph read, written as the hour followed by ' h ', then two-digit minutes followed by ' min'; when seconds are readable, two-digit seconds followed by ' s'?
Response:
4 h 48 min
